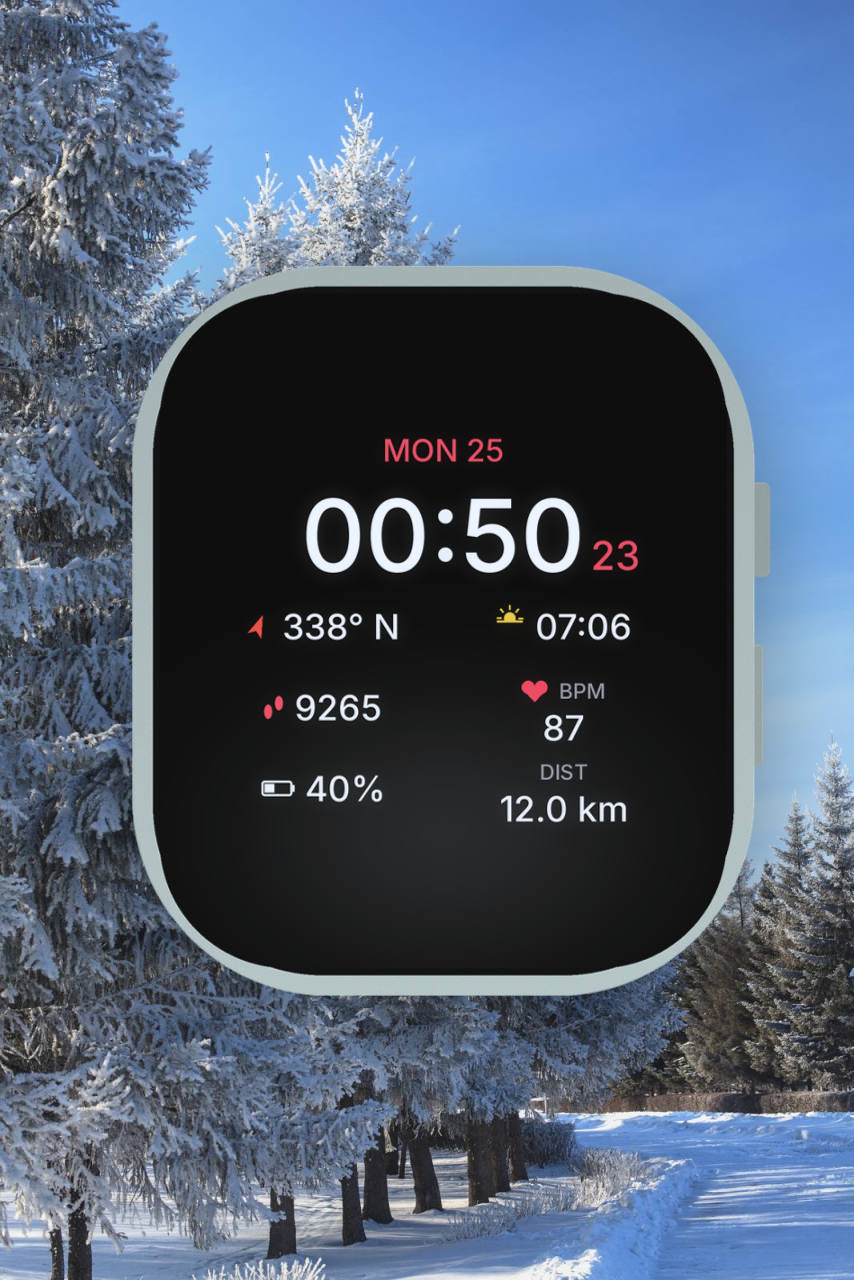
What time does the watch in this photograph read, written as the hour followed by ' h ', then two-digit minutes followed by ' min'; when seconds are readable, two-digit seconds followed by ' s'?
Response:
0 h 50 min 23 s
